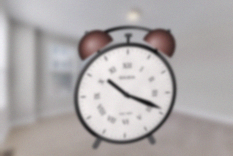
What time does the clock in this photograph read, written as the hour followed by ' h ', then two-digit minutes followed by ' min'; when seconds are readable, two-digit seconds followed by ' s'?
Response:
10 h 19 min
